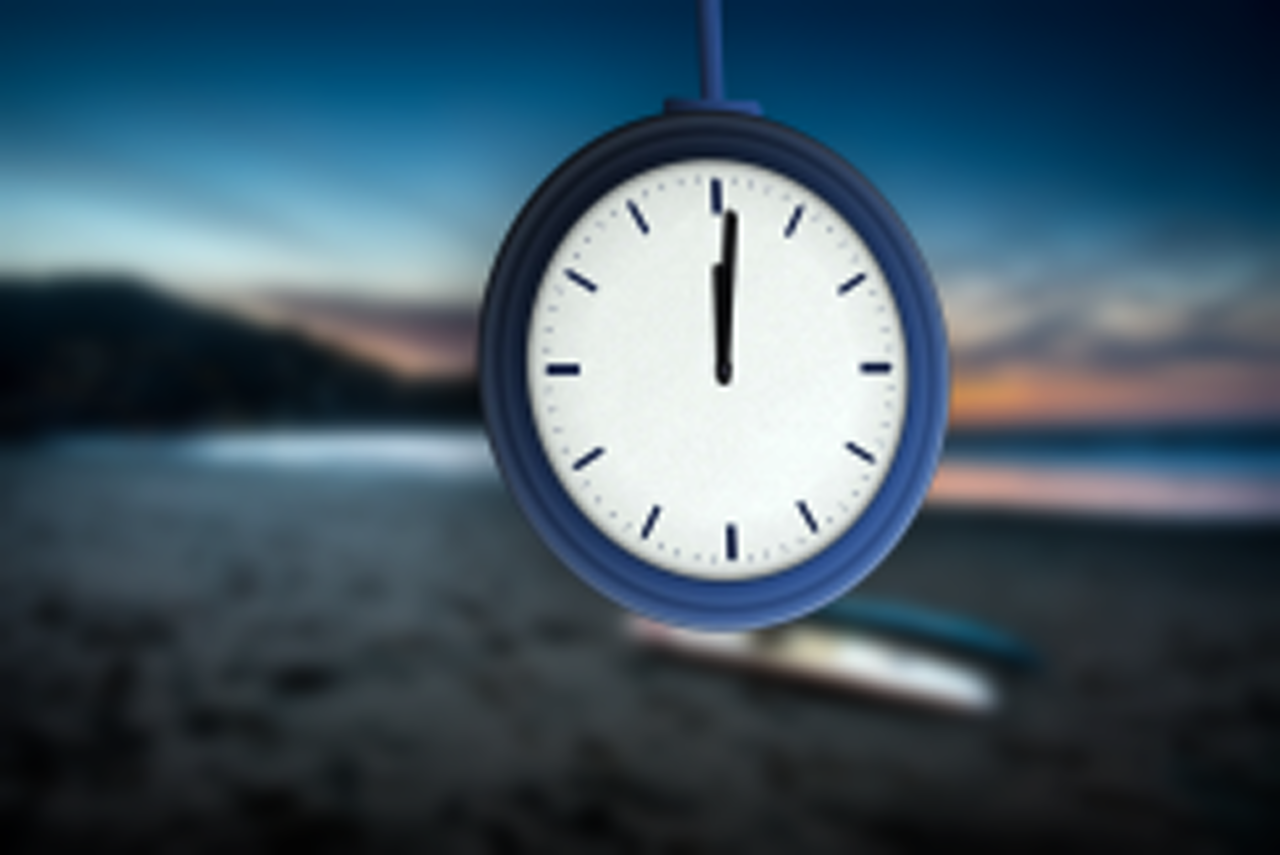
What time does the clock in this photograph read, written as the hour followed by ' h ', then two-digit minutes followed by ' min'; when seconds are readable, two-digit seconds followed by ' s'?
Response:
12 h 01 min
